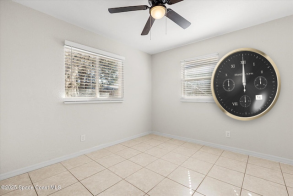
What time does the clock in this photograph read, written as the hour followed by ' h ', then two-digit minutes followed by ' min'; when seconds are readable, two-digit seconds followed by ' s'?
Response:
12 h 00 min
